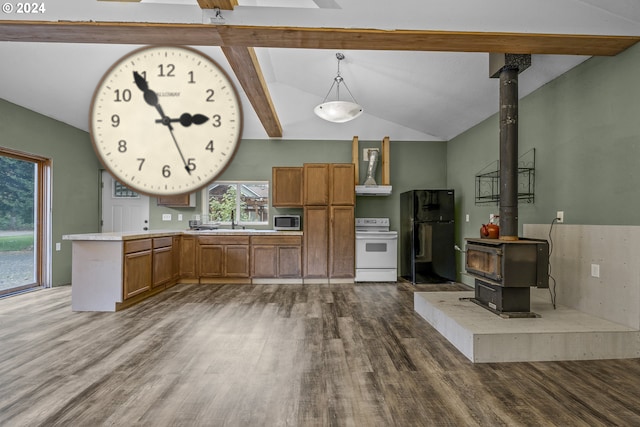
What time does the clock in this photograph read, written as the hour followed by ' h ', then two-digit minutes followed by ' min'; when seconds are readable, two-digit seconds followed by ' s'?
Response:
2 h 54 min 26 s
